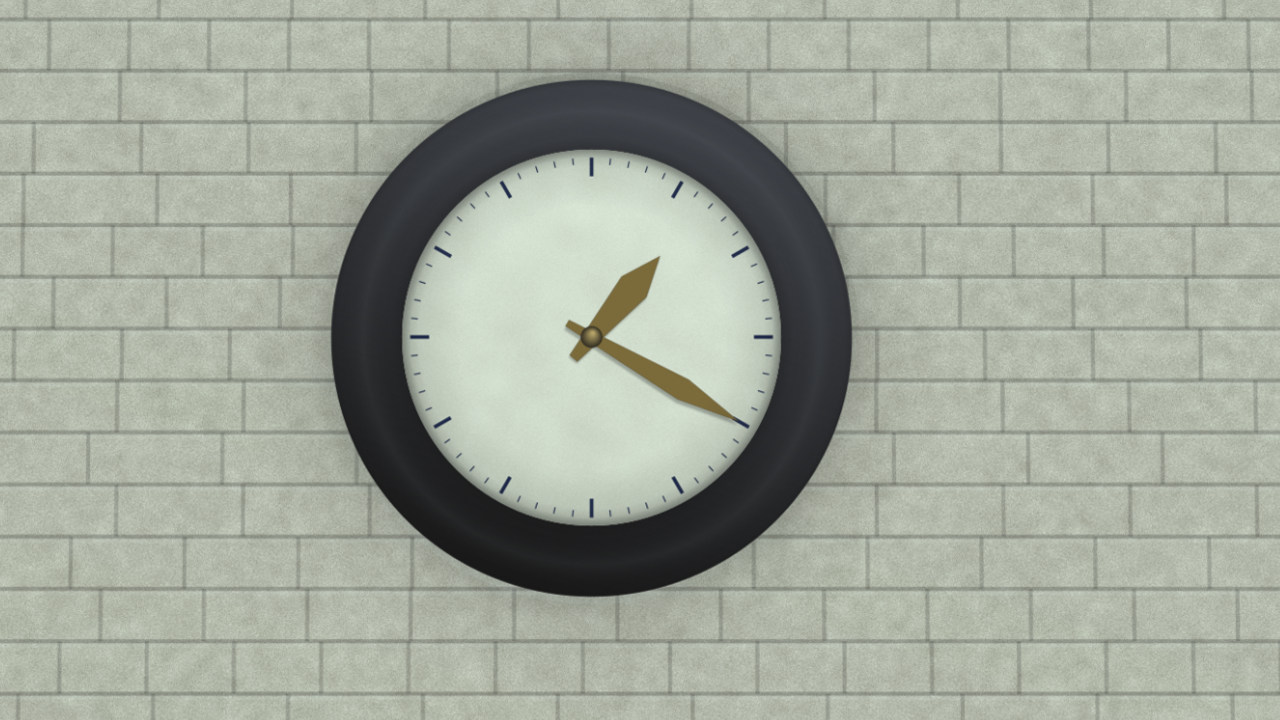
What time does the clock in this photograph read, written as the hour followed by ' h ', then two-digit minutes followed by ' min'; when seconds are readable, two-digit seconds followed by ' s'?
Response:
1 h 20 min
